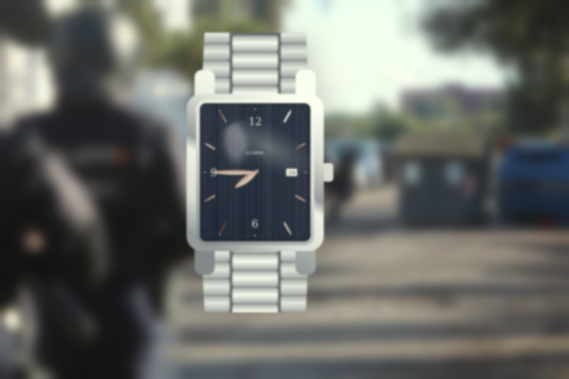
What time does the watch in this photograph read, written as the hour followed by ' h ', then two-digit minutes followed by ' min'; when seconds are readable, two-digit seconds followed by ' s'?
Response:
7 h 45 min
